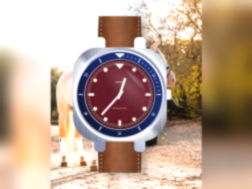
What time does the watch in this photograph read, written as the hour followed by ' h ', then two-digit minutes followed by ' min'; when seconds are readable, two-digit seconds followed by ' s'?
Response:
12 h 37 min
